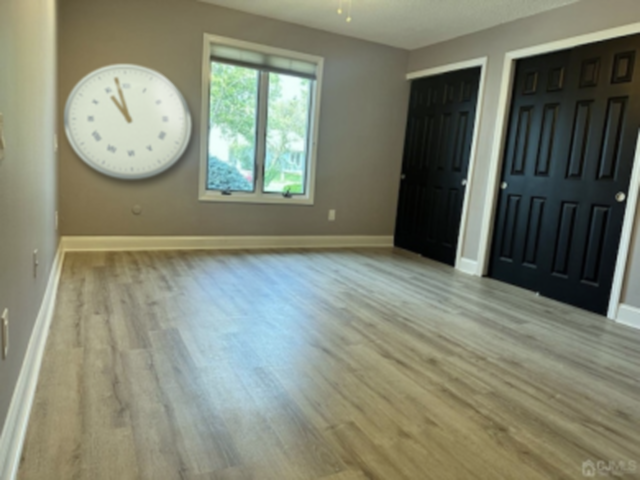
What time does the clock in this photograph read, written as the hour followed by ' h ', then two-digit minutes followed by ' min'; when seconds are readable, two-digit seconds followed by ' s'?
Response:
10 h 58 min
